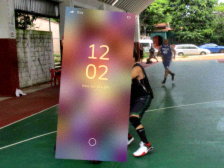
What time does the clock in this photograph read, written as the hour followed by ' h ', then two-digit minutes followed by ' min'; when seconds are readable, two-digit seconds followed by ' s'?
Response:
12 h 02 min
